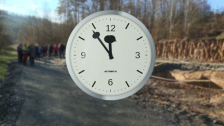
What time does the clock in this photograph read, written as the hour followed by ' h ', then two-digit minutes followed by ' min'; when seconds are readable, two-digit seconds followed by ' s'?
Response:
11 h 54 min
